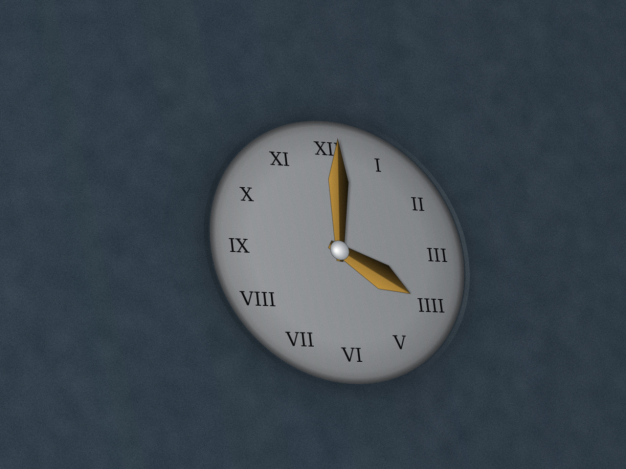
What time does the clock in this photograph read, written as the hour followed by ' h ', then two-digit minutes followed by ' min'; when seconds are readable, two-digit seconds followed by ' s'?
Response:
4 h 01 min
